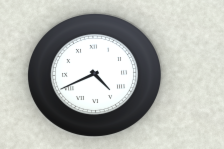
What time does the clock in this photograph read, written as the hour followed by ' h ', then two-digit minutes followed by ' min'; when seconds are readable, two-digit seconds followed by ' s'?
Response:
4 h 41 min
